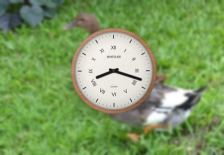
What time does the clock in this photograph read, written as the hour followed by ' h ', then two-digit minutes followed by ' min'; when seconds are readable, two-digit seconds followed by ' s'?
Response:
8 h 18 min
